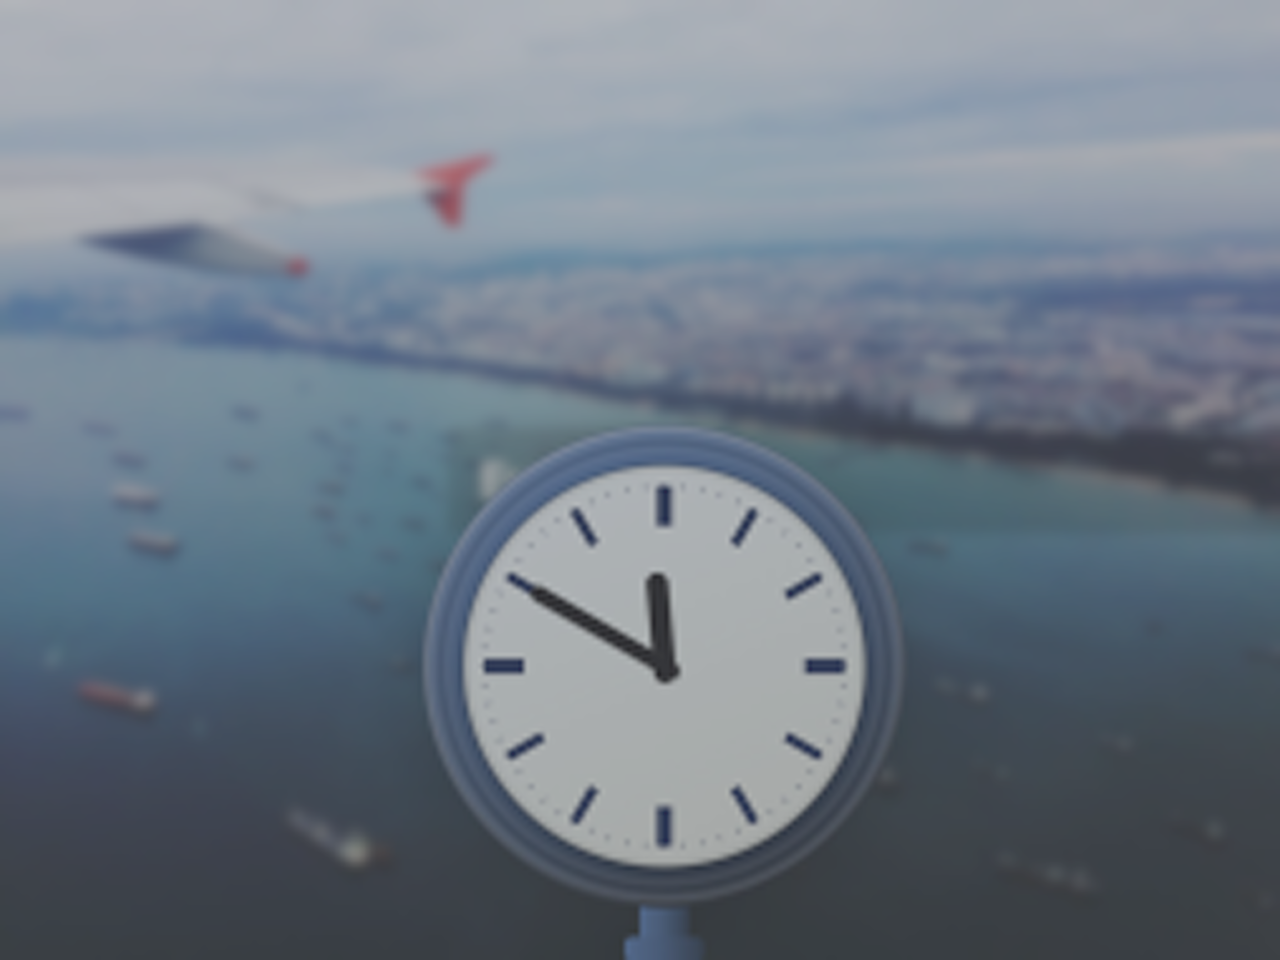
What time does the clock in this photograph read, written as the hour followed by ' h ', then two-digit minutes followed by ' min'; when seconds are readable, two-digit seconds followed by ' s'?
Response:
11 h 50 min
